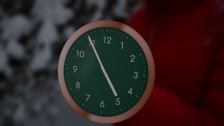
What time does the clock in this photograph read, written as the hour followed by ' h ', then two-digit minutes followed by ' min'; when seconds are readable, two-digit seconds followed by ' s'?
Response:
4 h 55 min
